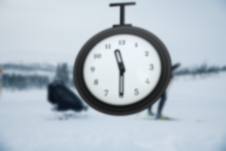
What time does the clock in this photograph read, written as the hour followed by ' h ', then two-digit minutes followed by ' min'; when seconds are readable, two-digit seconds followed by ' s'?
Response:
11 h 30 min
